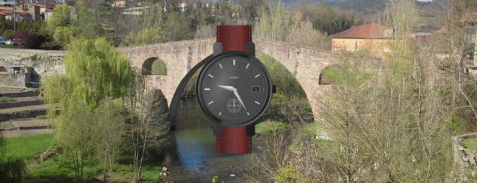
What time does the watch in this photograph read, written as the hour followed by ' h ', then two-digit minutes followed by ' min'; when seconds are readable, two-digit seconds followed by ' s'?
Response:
9 h 25 min
